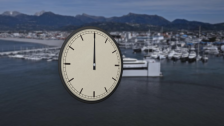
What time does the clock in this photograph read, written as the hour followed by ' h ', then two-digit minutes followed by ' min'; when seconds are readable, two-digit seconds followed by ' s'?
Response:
12 h 00 min
